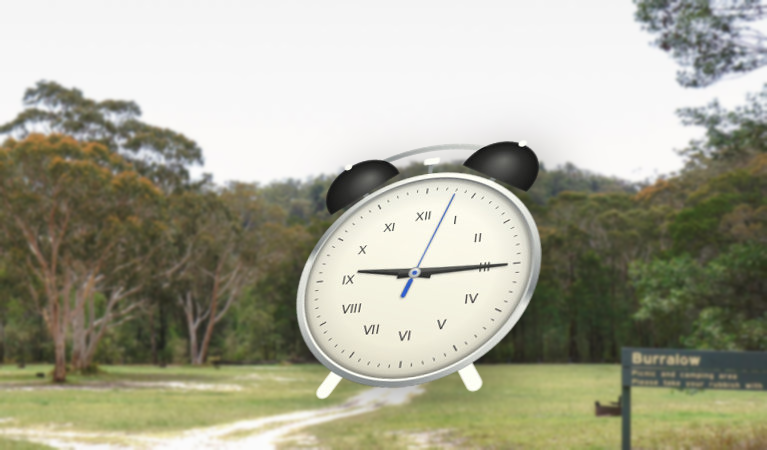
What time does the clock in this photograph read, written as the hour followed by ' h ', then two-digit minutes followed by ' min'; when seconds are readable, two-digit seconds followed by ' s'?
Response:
9 h 15 min 03 s
